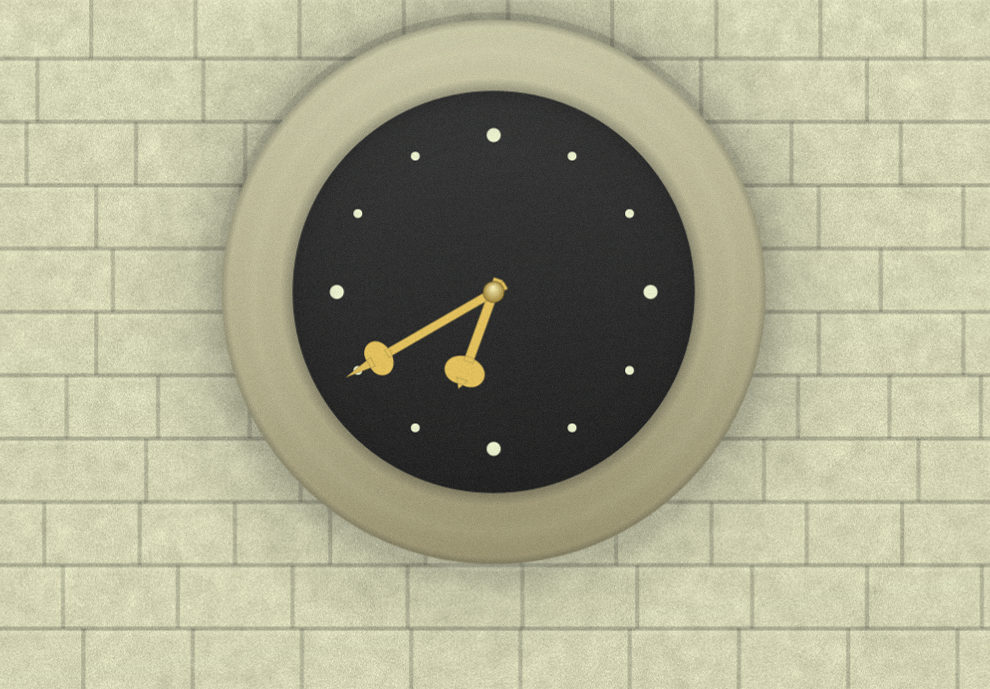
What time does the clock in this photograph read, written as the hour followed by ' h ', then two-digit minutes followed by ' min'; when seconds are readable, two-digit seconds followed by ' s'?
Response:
6 h 40 min
